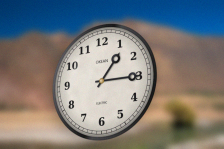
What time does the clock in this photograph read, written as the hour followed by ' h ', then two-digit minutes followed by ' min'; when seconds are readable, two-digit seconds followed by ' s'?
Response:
1 h 15 min
